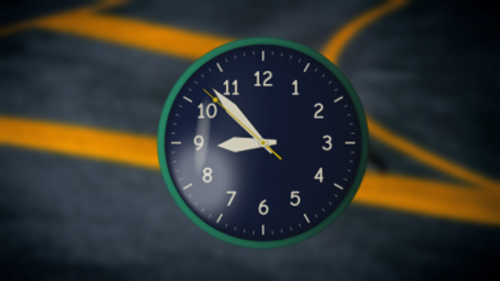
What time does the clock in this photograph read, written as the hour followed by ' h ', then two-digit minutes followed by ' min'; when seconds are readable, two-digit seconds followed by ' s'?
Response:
8 h 52 min 52 s
